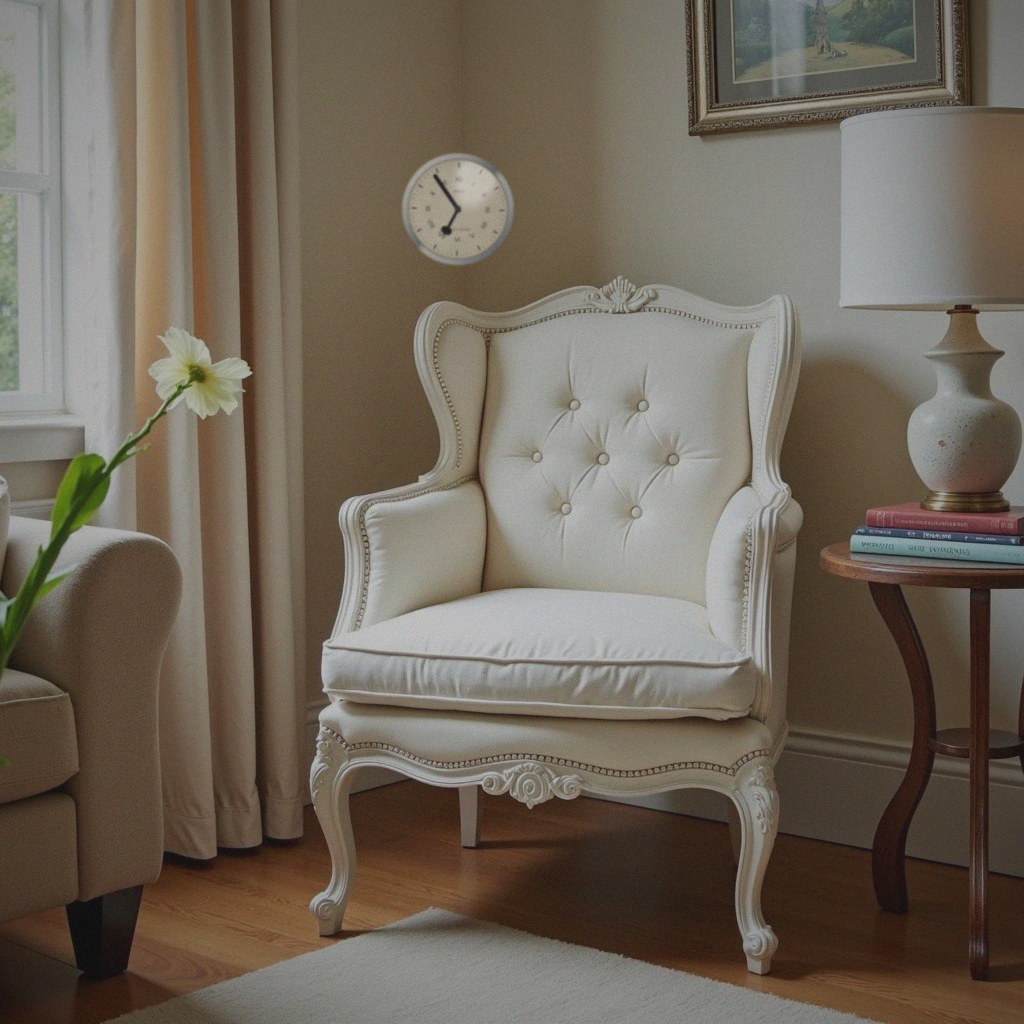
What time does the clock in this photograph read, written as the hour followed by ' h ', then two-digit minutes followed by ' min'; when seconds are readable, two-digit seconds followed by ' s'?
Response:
6 h 54 min
